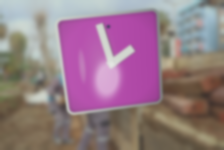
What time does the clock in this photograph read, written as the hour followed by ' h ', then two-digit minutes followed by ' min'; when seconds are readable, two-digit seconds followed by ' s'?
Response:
1 h 58 min
